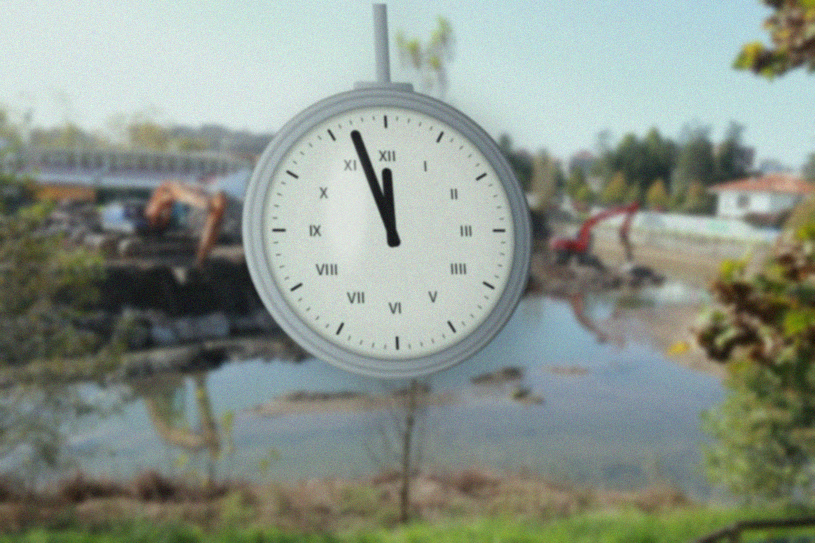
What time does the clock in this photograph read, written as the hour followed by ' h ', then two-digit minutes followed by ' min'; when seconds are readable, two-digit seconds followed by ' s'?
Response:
11 h 57 min
